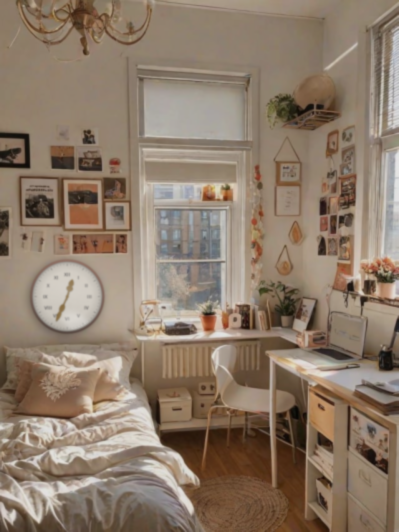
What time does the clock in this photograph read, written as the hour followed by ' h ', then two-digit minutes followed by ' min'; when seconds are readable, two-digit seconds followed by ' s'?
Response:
12 h 34 min
